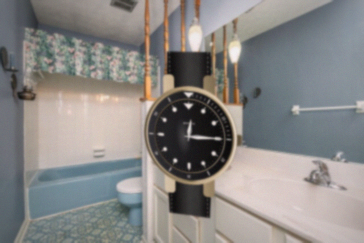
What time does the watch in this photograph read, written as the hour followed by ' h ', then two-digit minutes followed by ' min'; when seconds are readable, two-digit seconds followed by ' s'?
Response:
12 h 15 min
